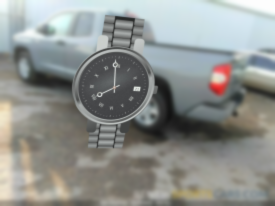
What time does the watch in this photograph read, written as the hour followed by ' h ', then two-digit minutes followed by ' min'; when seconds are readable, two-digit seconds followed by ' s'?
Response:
7 h 59 min
